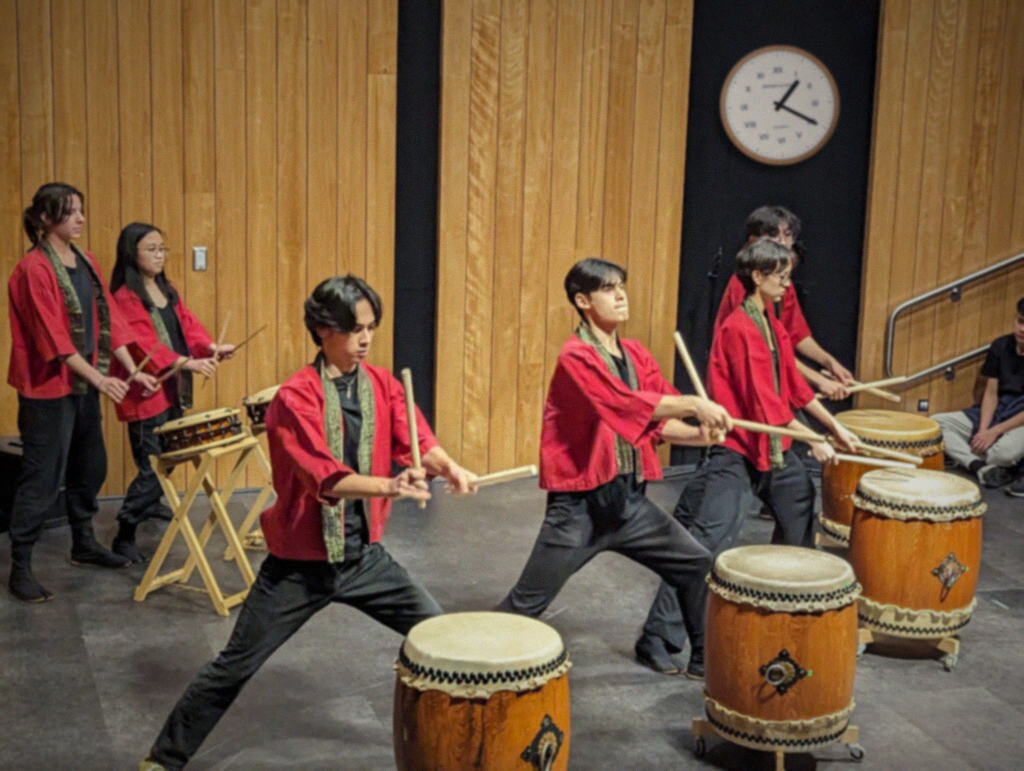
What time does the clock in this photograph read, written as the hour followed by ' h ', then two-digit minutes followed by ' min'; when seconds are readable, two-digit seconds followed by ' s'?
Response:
1 h 20 min
